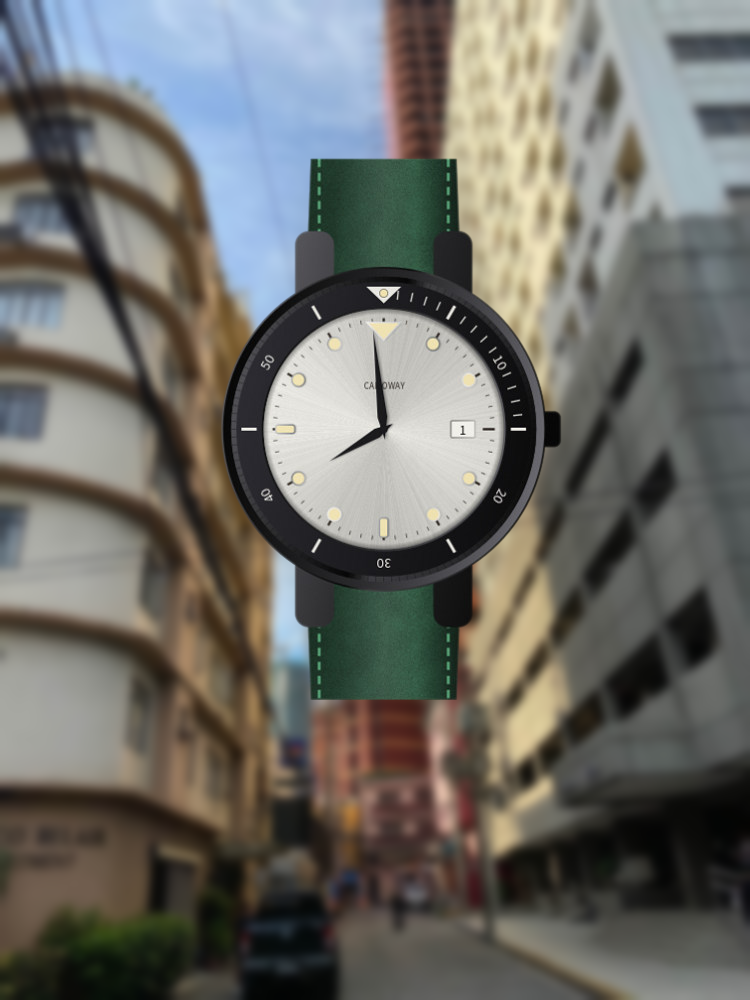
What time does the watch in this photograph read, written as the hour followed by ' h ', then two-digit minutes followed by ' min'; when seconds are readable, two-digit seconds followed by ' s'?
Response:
7 h 59 min
